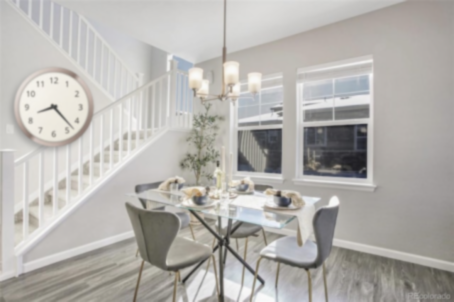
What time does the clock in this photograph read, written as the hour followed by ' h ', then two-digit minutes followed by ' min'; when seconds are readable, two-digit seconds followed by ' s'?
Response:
8 h 23 min
